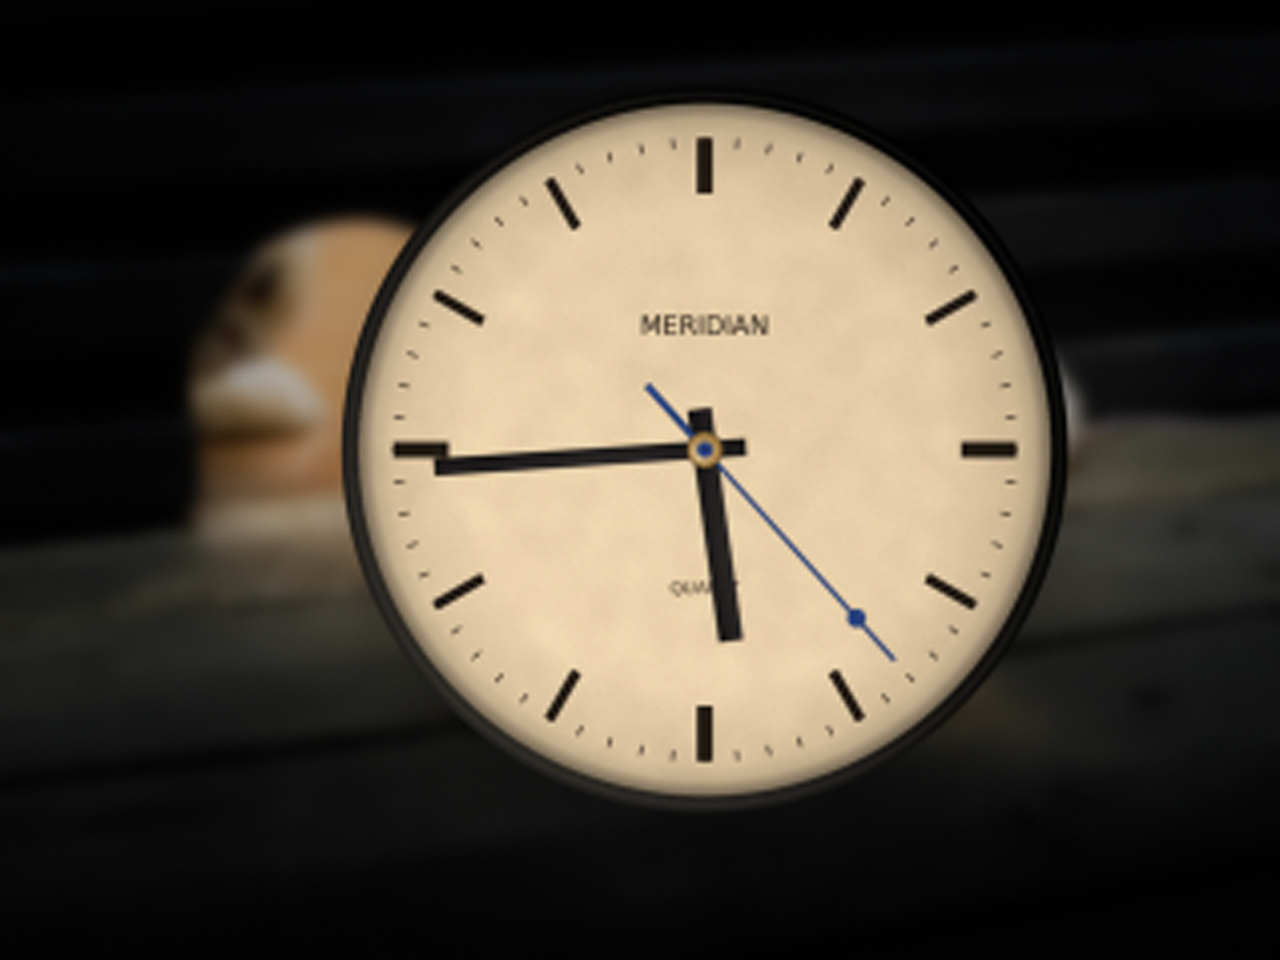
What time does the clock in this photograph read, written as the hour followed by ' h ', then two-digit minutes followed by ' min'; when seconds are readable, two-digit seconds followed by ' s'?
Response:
5 h 44 min 23 s
